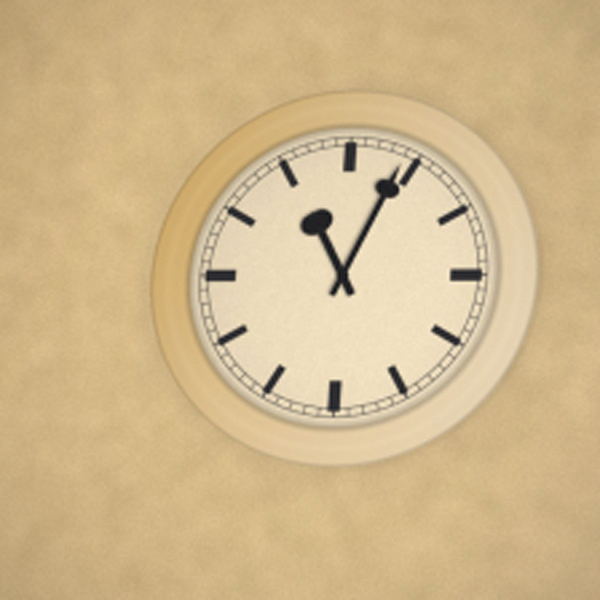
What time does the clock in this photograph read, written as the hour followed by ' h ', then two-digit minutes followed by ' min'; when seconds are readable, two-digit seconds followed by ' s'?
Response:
11 h 04 min
